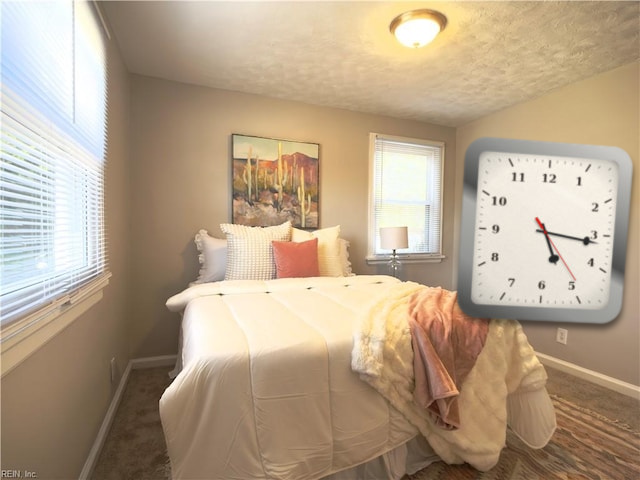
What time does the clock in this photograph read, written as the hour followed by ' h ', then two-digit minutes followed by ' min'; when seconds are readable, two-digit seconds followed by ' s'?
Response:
5 h 16 min 24 s
